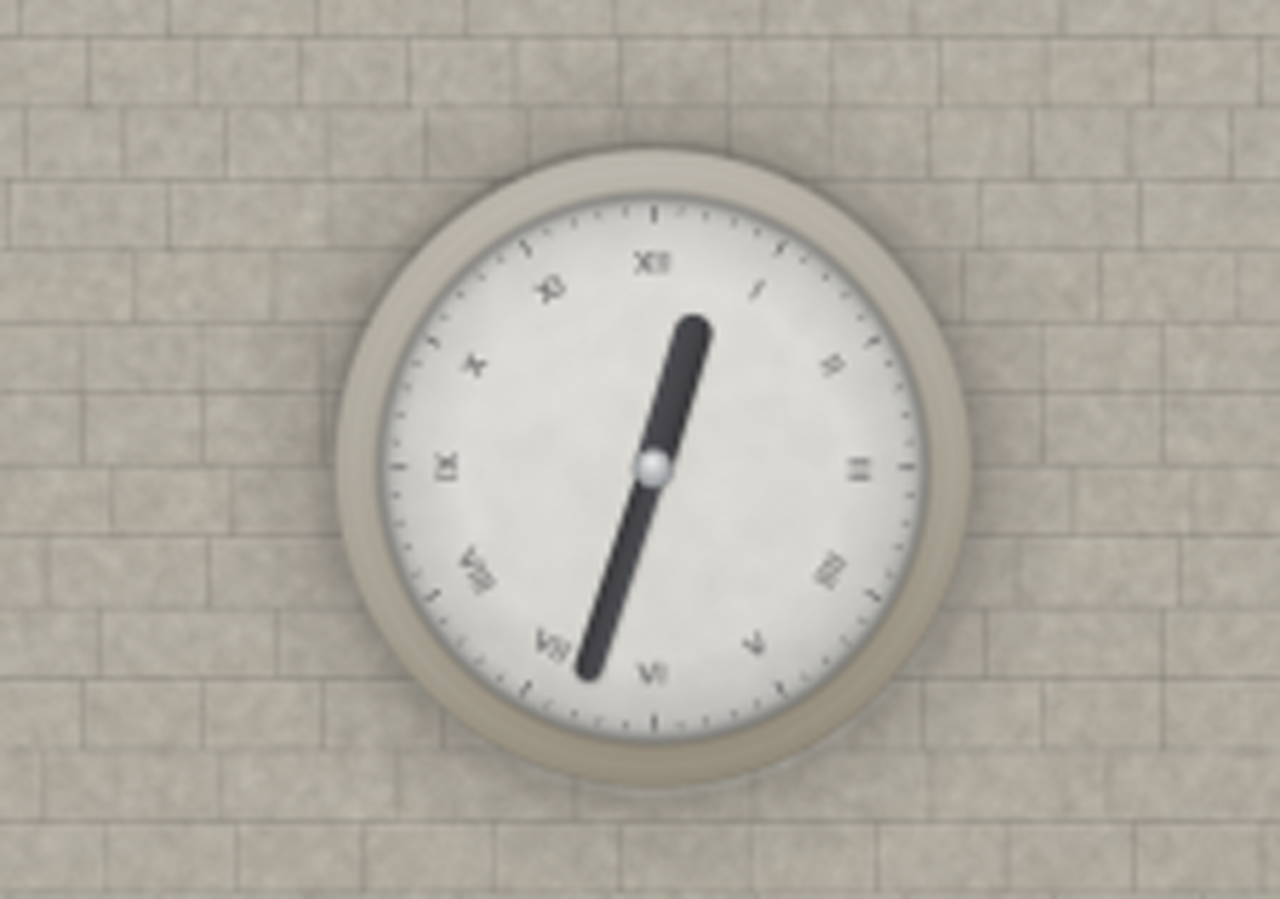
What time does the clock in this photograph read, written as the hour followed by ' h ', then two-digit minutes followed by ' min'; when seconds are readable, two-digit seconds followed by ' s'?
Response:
12 h 33 min
